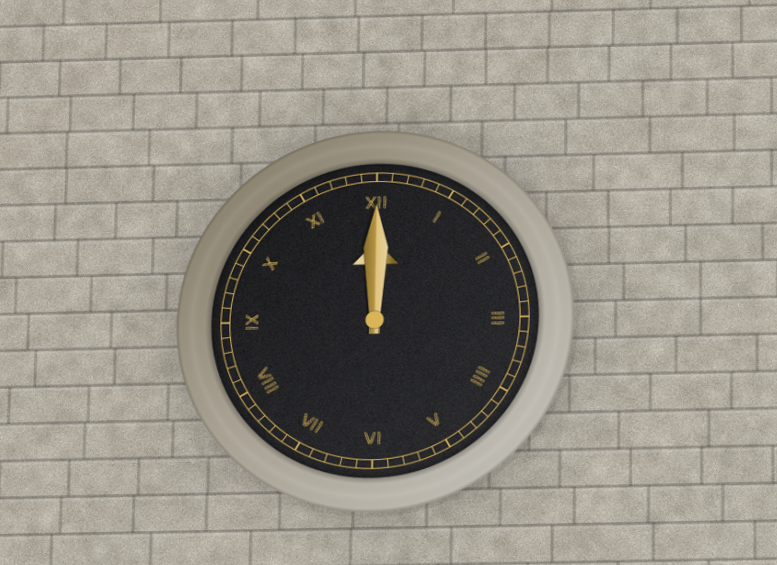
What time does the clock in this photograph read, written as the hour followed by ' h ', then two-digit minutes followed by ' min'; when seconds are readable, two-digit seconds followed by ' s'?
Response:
12 h 00 min
